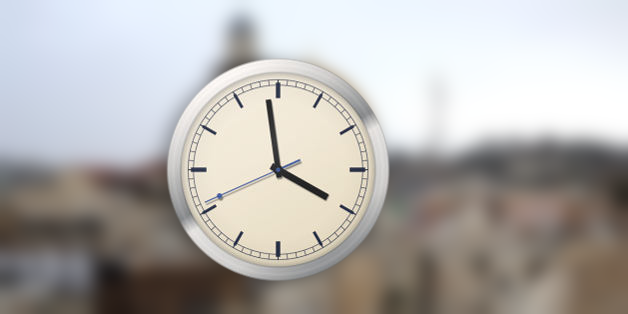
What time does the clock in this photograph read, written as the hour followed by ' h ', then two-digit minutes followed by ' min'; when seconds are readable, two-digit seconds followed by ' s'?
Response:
3 h 58 min 41 s
